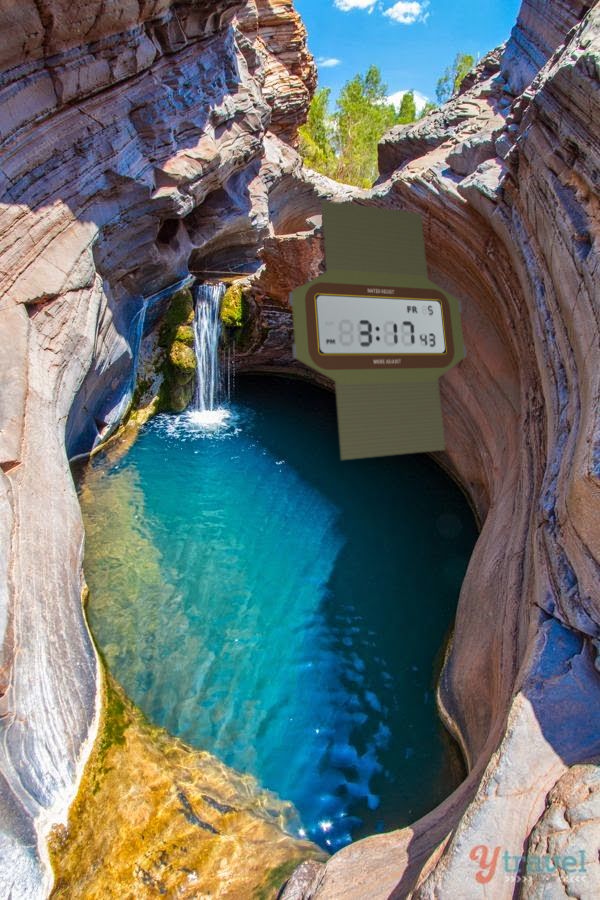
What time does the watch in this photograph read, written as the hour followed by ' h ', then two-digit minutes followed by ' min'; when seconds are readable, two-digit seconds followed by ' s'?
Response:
3 h 17 min 43 s
